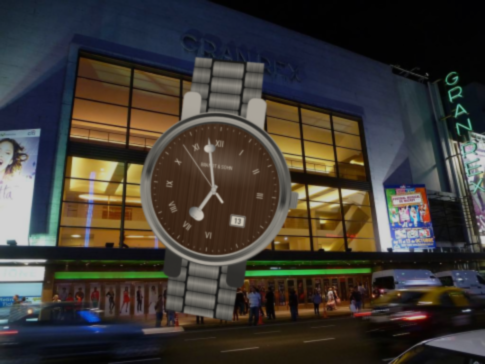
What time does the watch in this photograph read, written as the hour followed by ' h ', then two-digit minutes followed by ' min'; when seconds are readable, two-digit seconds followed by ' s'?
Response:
6 h 57 min 53 s
